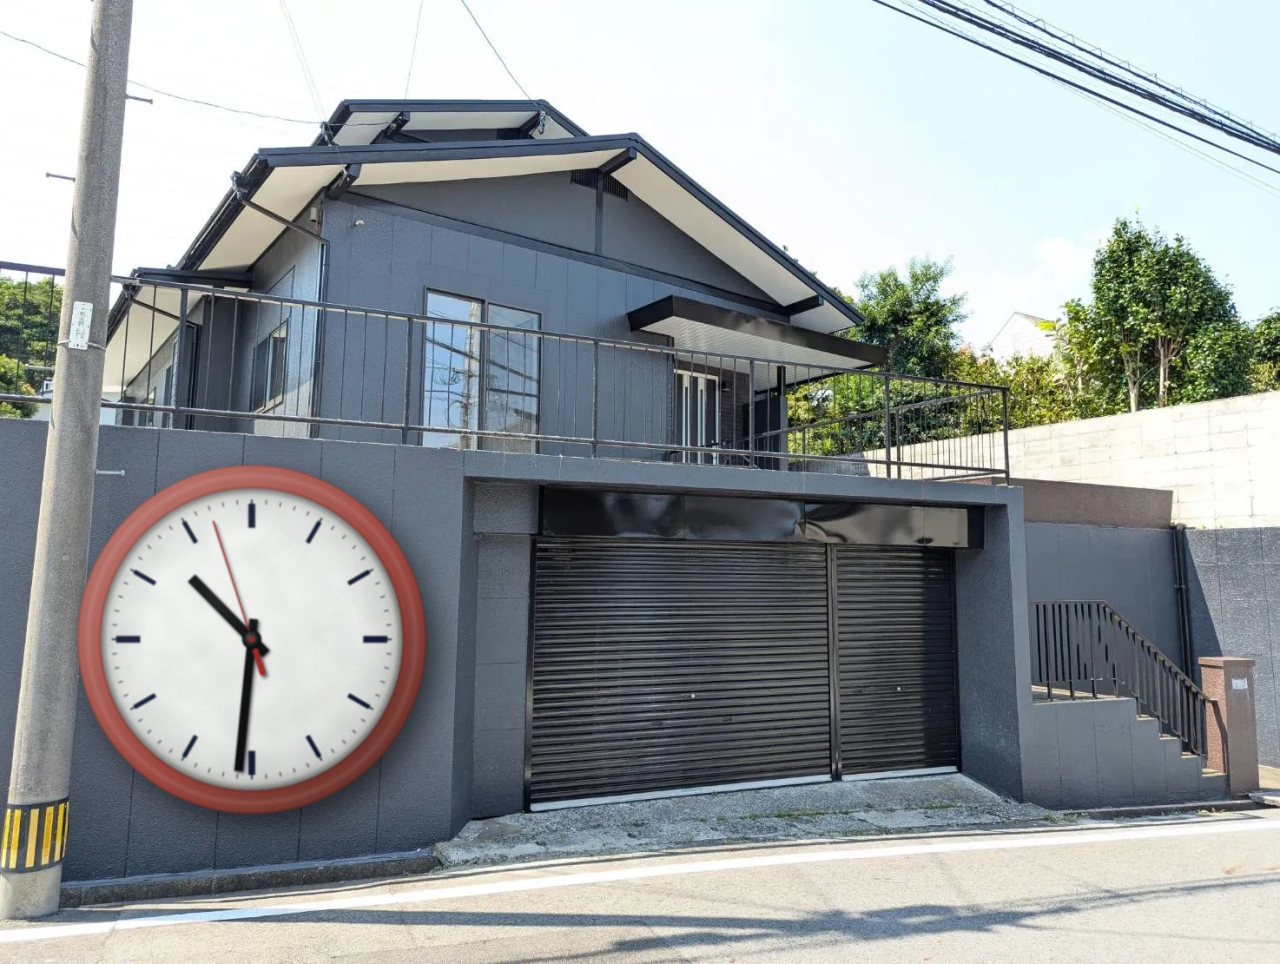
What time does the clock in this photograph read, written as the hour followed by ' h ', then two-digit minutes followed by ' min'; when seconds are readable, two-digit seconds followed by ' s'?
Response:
10 h 30 min 57 s
